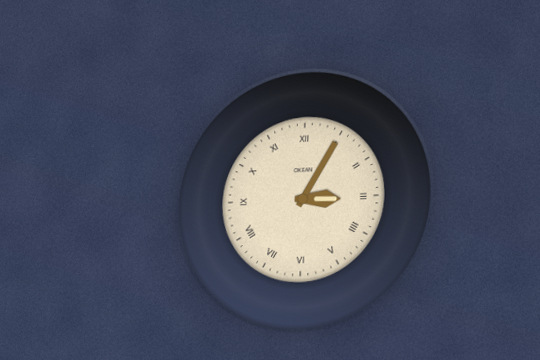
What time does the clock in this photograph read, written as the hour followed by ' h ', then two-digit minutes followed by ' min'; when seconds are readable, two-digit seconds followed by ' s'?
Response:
3 h 05 min
